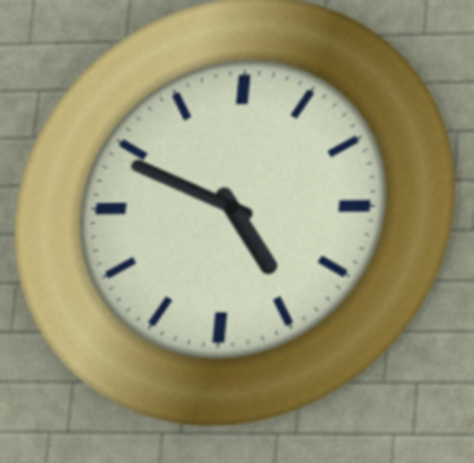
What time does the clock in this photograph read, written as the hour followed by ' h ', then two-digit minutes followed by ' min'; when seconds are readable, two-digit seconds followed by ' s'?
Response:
4 h 49 min
